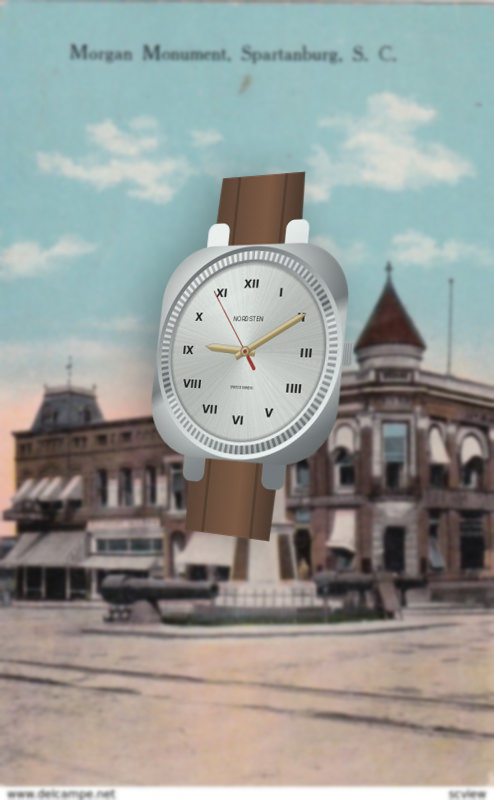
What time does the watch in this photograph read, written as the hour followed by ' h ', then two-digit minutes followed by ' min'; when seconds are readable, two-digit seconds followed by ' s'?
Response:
9 h 09 min 54 s
